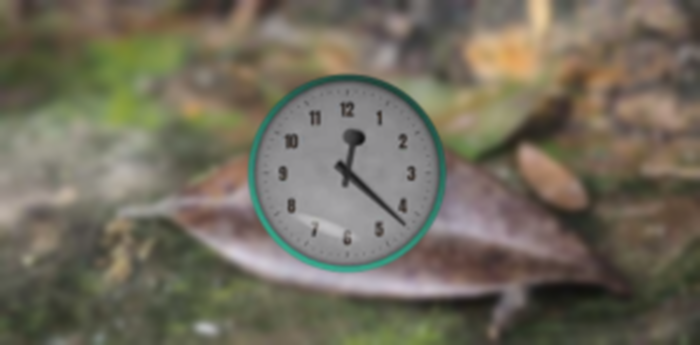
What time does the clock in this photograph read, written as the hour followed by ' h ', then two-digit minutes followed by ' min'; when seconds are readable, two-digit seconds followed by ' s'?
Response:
12 h 22 min
